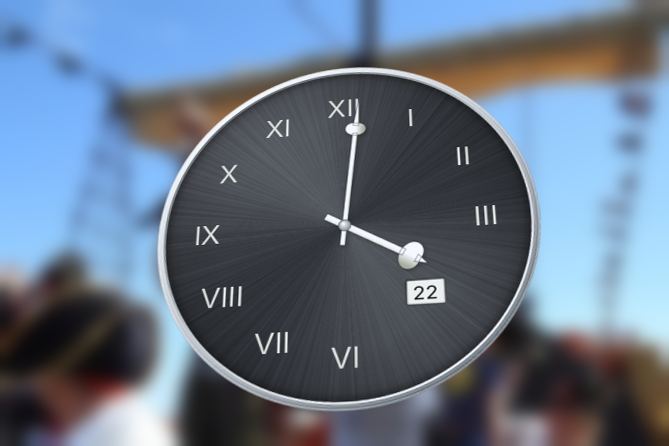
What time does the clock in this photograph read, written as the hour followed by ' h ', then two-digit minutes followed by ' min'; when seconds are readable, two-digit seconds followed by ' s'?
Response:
4 h 01 min
